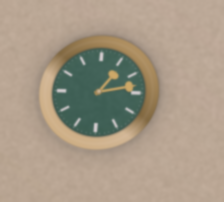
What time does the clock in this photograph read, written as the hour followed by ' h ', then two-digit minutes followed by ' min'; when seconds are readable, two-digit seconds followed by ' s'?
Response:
1 h 13 min
